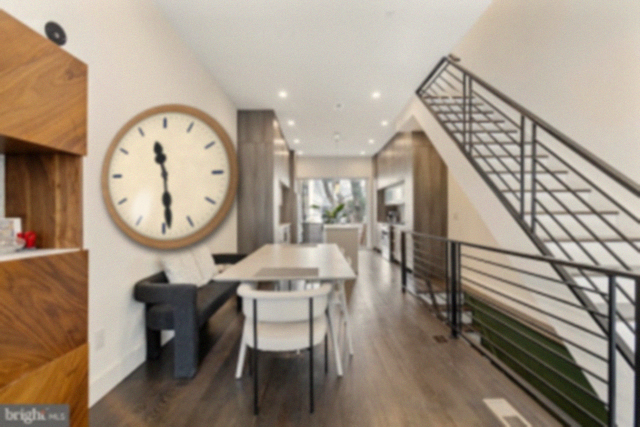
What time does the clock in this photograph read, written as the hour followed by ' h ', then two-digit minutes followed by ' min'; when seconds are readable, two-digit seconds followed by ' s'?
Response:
11 h 29 min
